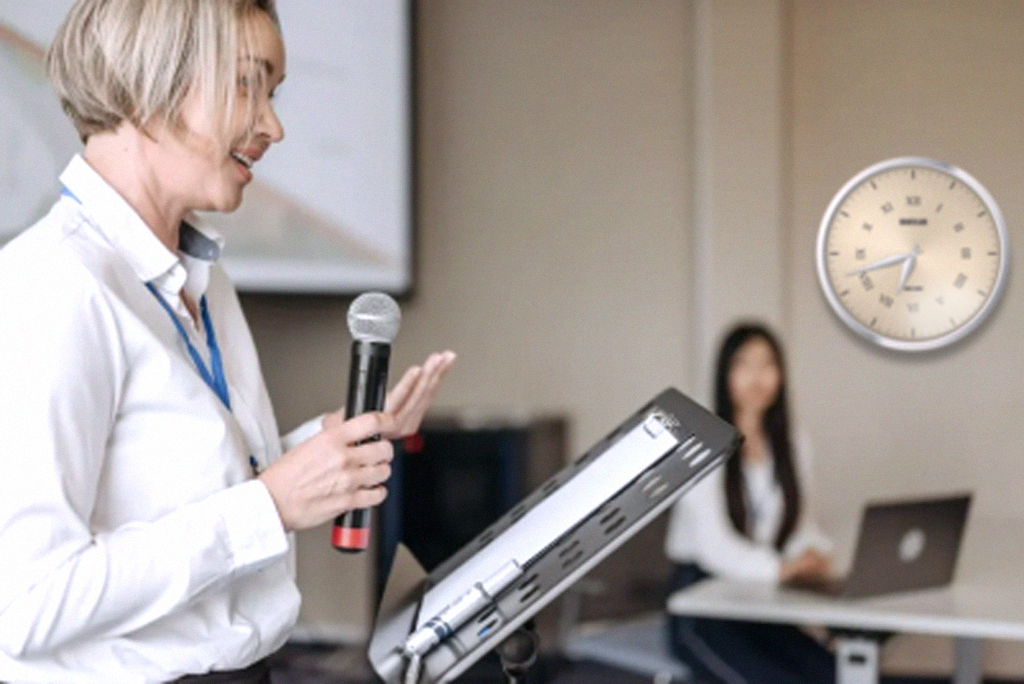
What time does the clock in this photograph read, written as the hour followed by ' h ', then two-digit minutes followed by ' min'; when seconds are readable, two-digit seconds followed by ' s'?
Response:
6 h 42 min
